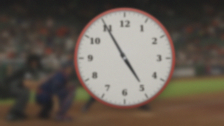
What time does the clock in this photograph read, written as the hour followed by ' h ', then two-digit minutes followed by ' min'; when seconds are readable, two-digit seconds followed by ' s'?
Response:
4 h 55 min
